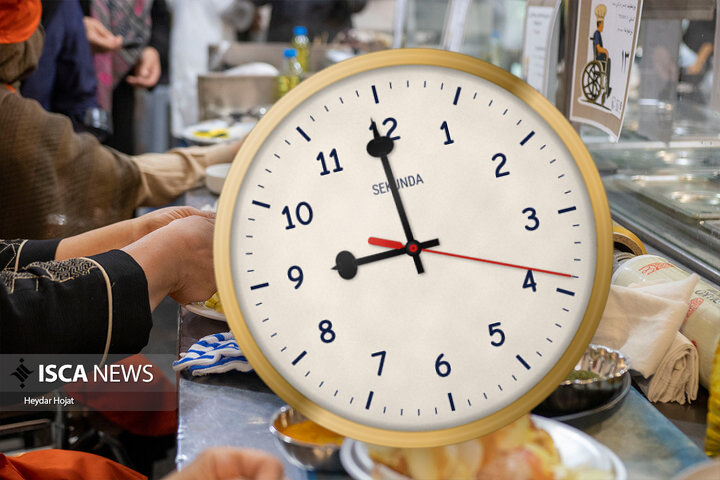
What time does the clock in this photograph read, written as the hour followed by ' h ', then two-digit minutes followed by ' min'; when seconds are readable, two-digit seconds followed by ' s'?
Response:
8 h 59 min 19 s
